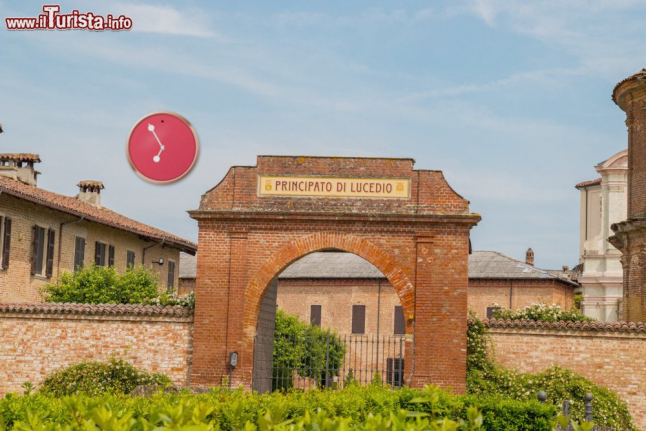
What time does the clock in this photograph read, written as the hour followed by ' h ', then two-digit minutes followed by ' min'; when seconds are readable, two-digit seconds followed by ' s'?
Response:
6 h 55 min
